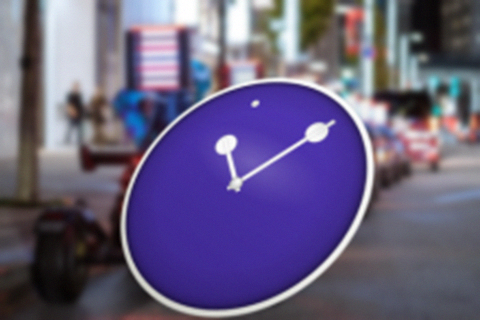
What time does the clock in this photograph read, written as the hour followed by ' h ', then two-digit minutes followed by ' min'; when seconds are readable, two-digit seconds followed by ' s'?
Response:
11 h 09 min
